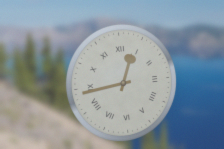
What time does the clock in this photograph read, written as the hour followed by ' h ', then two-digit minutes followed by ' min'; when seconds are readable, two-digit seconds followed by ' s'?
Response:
12 h 44 min
